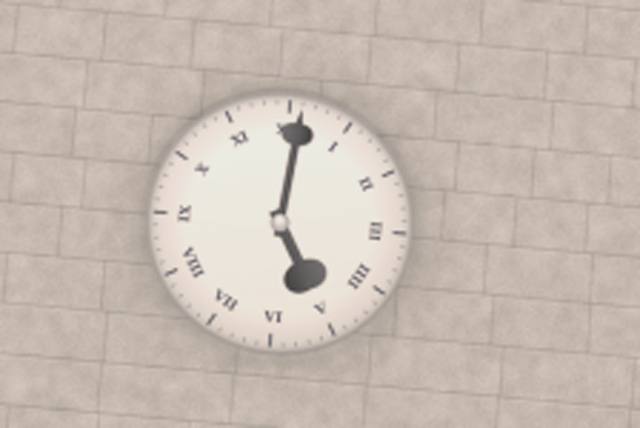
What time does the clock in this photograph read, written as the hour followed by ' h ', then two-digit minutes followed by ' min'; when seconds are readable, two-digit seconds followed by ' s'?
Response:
5 h 01 min
